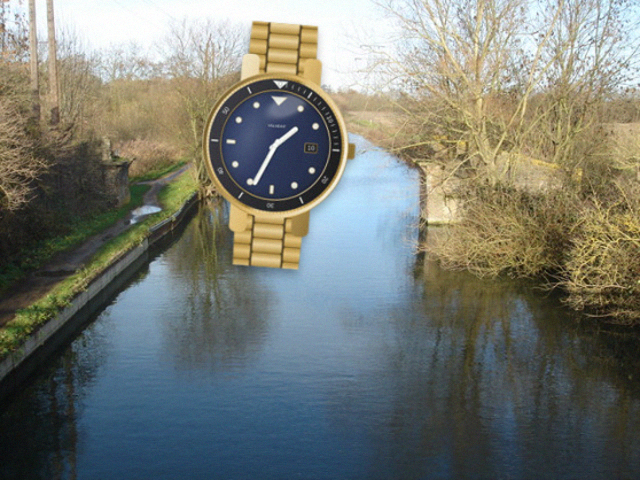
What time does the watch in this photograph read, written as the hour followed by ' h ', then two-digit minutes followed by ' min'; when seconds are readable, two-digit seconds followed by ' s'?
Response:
1 h 34 min
